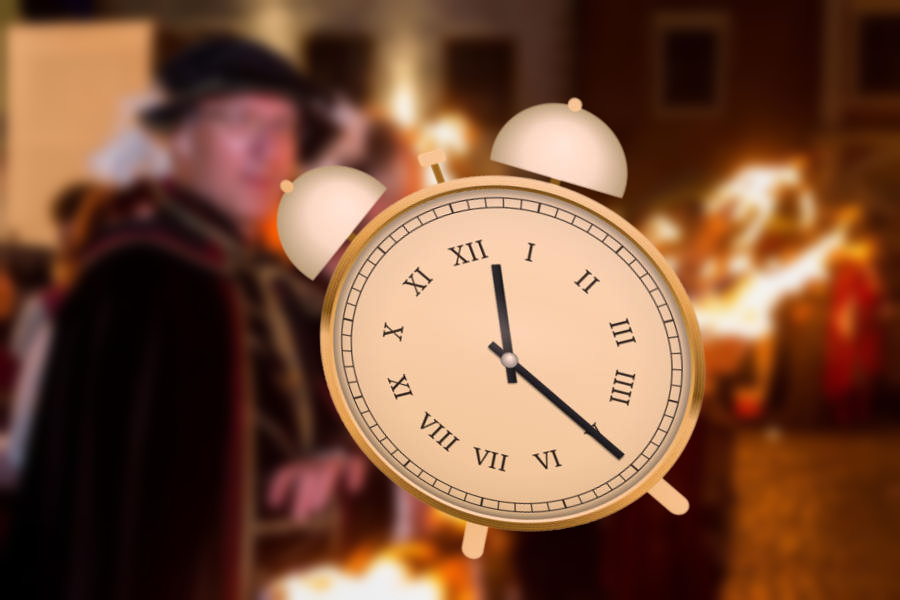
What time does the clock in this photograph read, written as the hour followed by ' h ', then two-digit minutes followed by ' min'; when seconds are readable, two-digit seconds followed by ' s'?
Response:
12 h 25 min
